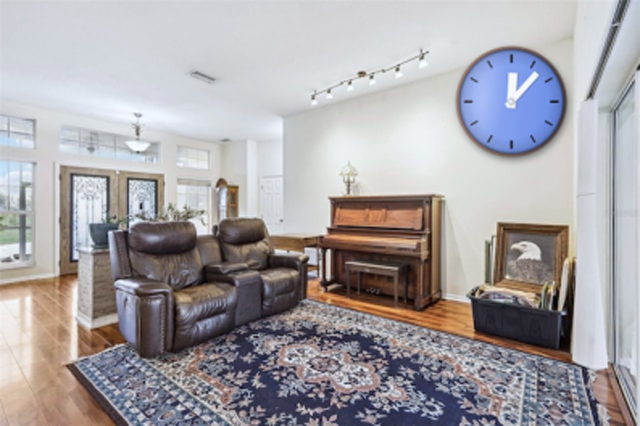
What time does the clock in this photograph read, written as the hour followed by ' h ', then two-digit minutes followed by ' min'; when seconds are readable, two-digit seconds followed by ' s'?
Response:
12 h 07 min
